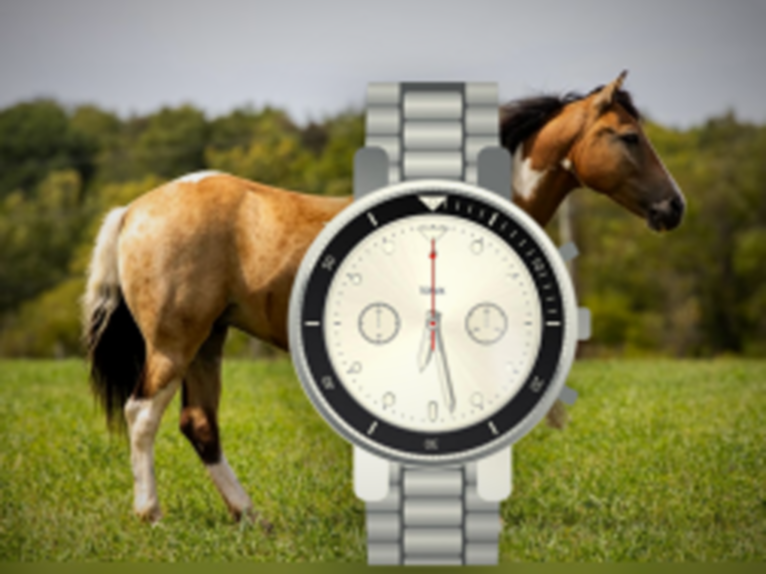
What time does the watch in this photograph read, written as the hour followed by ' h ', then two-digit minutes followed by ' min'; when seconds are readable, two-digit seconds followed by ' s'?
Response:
6 h 28 min
